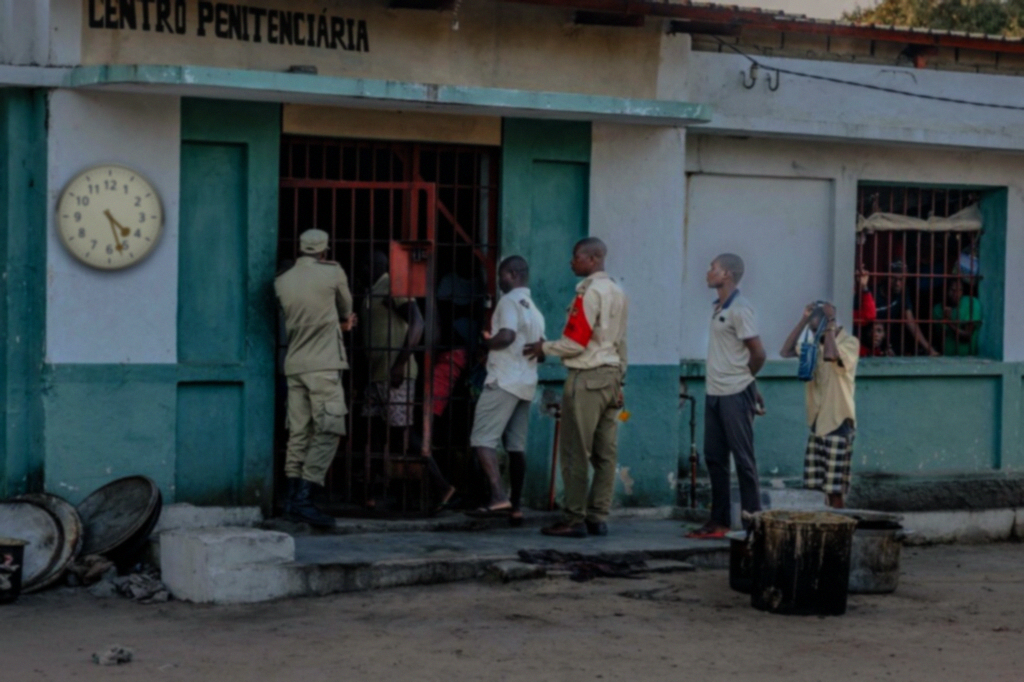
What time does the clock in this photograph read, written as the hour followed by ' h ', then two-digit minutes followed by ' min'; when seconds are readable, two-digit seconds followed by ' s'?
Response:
4 h 27 min
